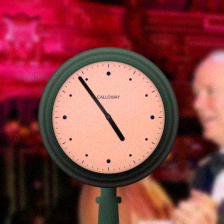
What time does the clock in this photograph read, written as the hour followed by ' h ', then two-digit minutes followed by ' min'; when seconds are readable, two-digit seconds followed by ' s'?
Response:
4 h 54 min
